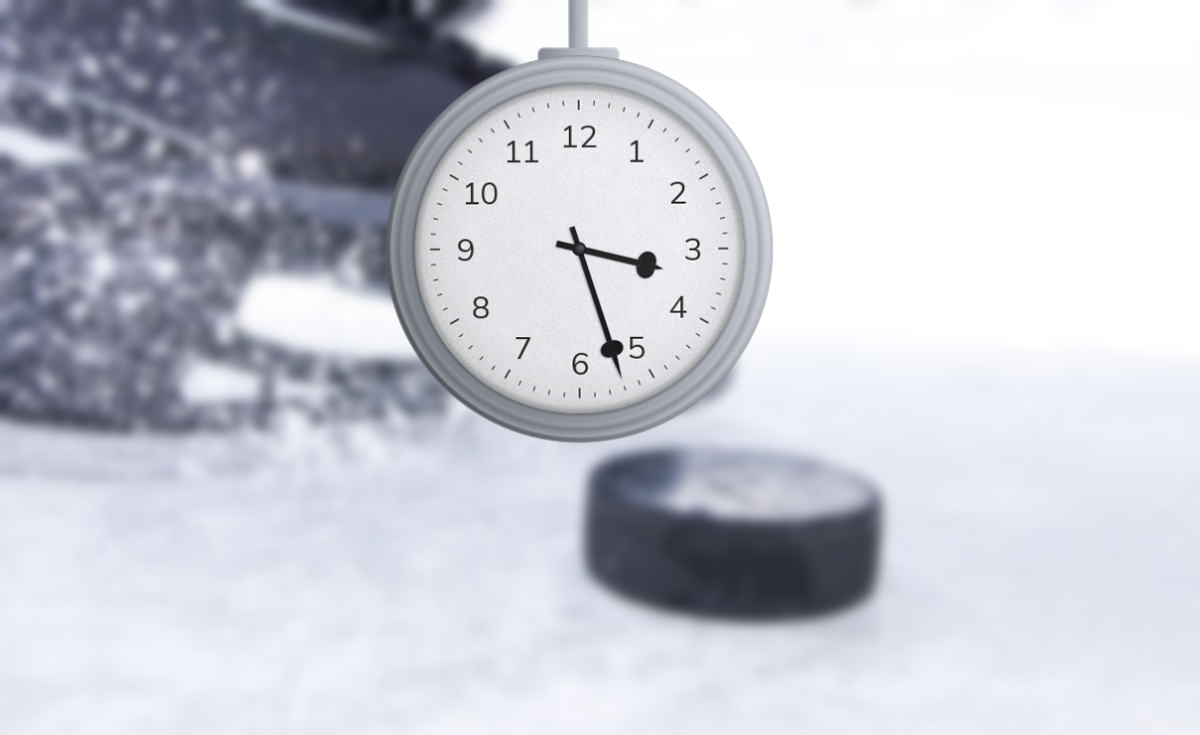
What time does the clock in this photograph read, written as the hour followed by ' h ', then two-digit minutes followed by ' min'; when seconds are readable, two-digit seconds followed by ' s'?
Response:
3 h 27 min
